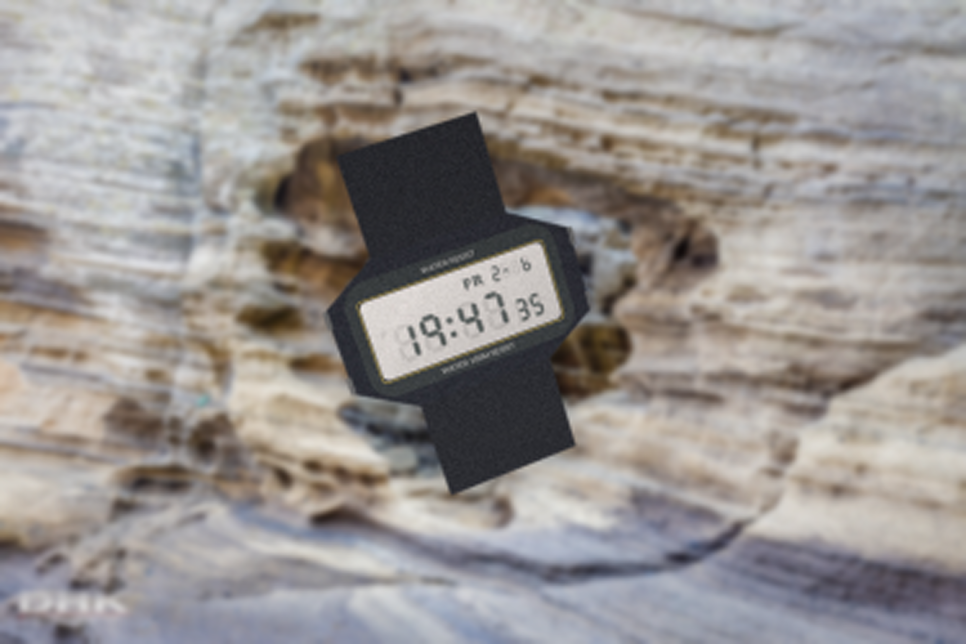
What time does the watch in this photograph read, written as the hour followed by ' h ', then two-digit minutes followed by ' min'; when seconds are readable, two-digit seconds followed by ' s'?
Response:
19 h 47 min 35 s
